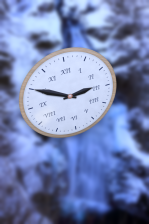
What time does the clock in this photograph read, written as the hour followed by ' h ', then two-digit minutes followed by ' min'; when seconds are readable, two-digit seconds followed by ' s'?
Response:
2 h 50 min
